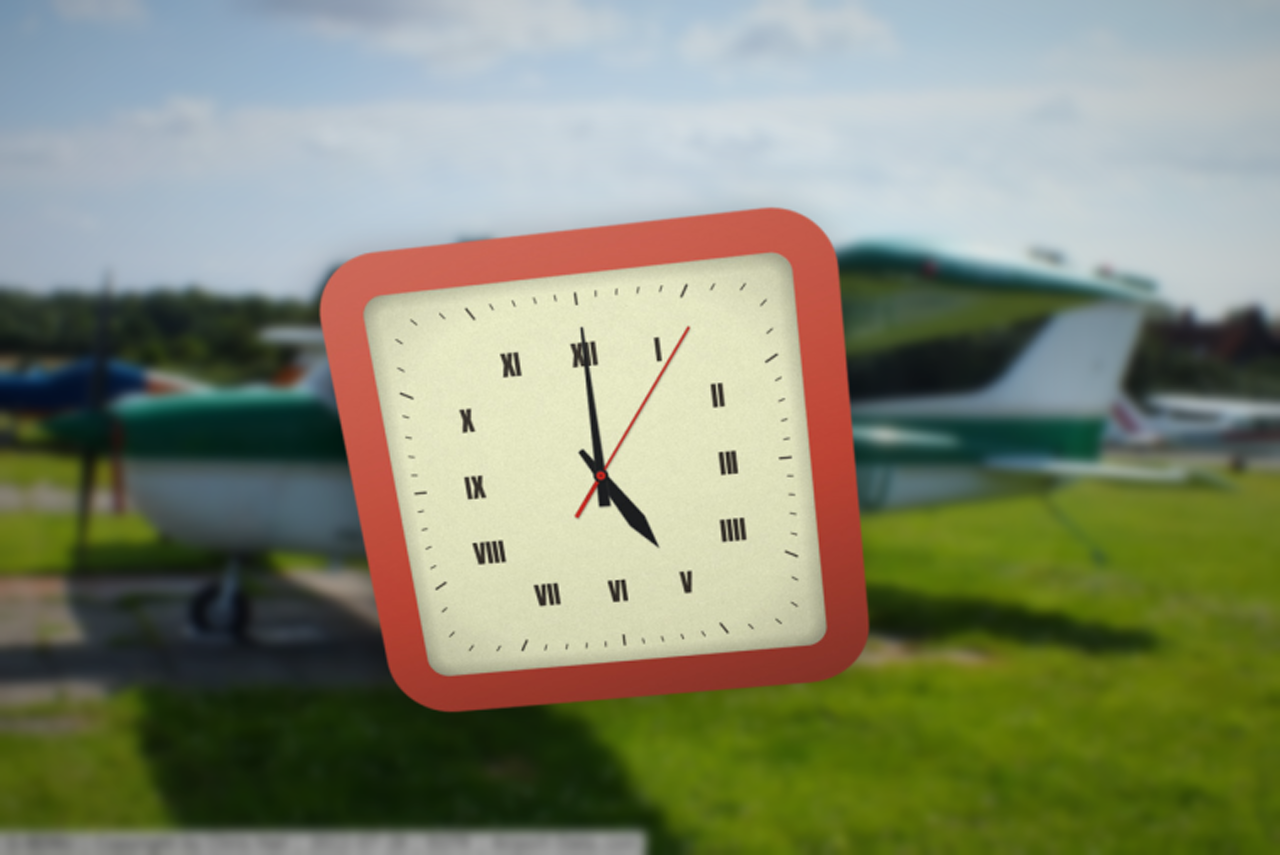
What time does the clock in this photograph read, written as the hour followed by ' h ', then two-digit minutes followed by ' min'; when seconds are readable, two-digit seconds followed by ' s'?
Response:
5 h 00 min 06 s
